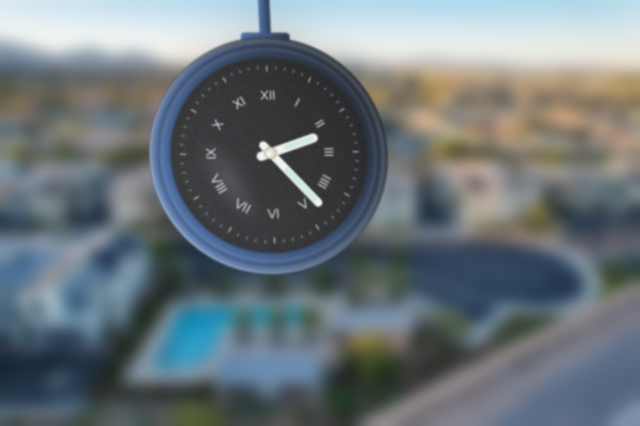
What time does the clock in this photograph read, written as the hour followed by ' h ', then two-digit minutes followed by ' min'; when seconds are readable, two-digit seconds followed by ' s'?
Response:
2 h 23 min
